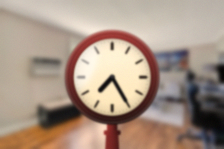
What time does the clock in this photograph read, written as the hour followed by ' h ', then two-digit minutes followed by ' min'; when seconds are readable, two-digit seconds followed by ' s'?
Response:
7 h 25 min
